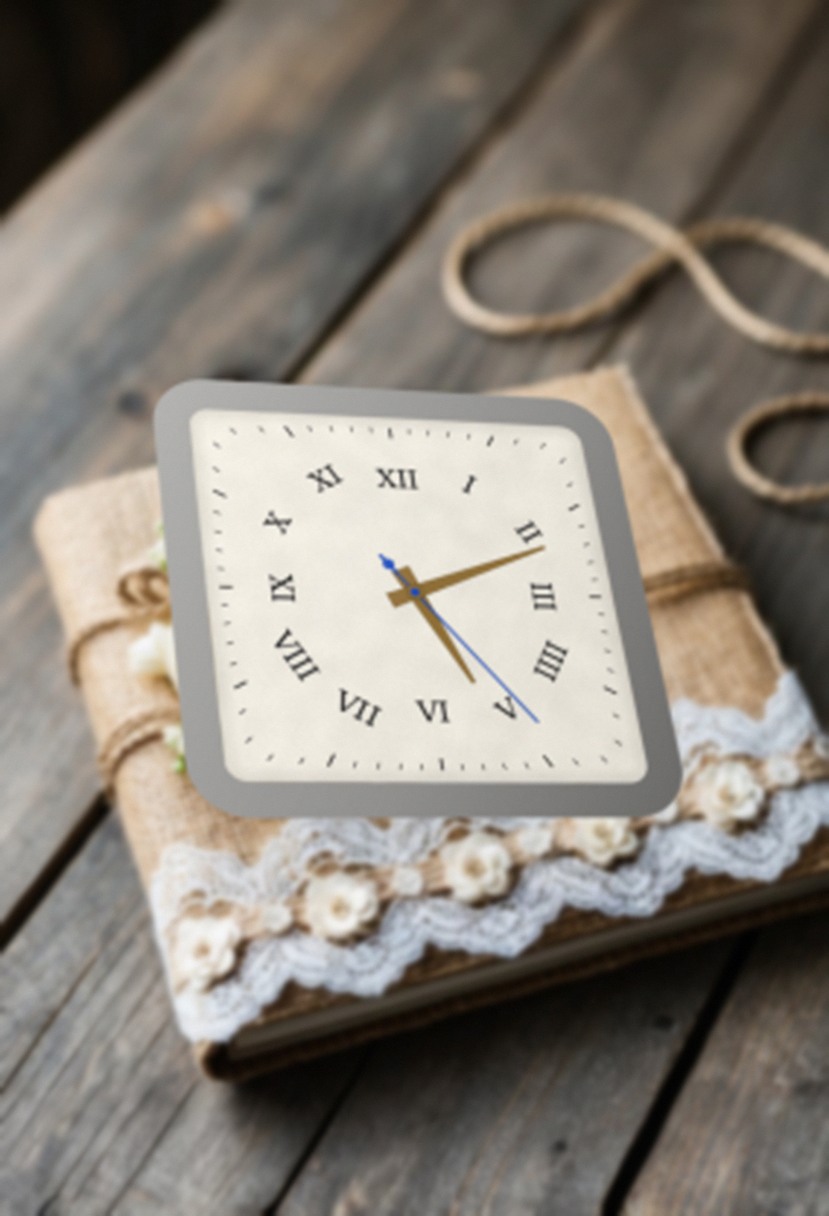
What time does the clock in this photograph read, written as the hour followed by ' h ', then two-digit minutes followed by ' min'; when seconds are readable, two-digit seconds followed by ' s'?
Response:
5 h 11 min 24 s
